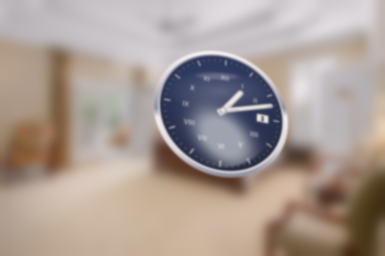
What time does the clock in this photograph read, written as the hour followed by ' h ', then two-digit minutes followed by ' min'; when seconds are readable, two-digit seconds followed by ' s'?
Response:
1 h 12 min
